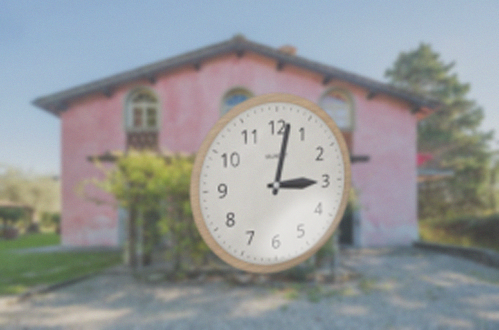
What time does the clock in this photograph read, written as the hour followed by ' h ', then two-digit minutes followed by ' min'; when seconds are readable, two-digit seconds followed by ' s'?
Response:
3 h 02 min
